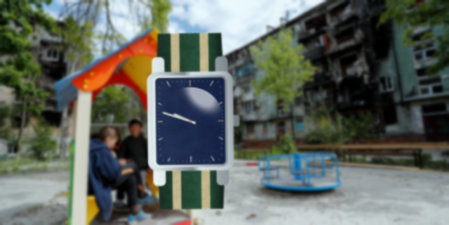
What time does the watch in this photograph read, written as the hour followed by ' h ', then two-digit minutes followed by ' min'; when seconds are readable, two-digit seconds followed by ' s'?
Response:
9 h 48 min
